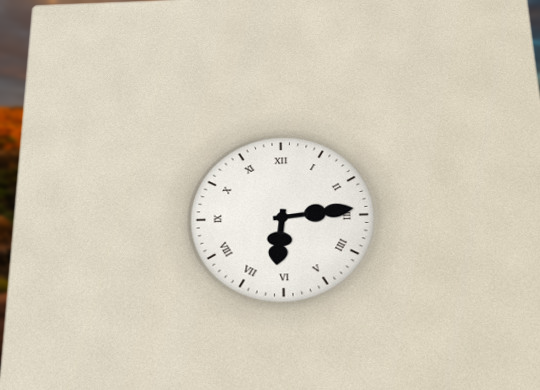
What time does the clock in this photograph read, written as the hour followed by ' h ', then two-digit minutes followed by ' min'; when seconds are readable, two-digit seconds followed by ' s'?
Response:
6 h 14 min
